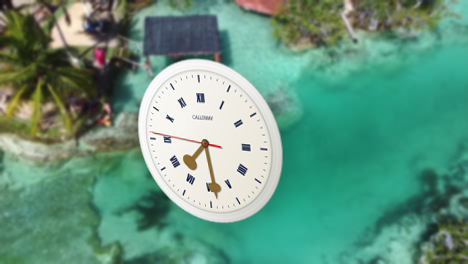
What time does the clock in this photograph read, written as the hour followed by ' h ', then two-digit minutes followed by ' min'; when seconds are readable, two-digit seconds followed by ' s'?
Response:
7 h 28 min 46 s
